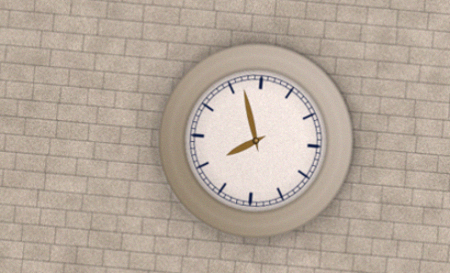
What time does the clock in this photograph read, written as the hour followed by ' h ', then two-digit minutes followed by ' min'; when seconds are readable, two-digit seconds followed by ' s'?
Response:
7 h 57 min
